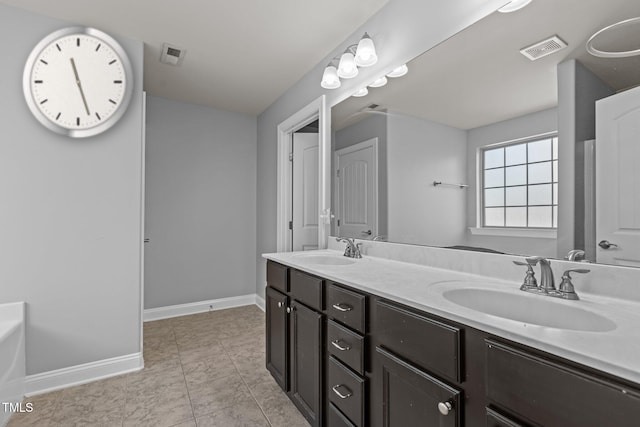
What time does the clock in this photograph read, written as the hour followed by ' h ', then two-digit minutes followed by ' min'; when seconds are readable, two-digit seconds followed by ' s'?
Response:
11 h 27 min
